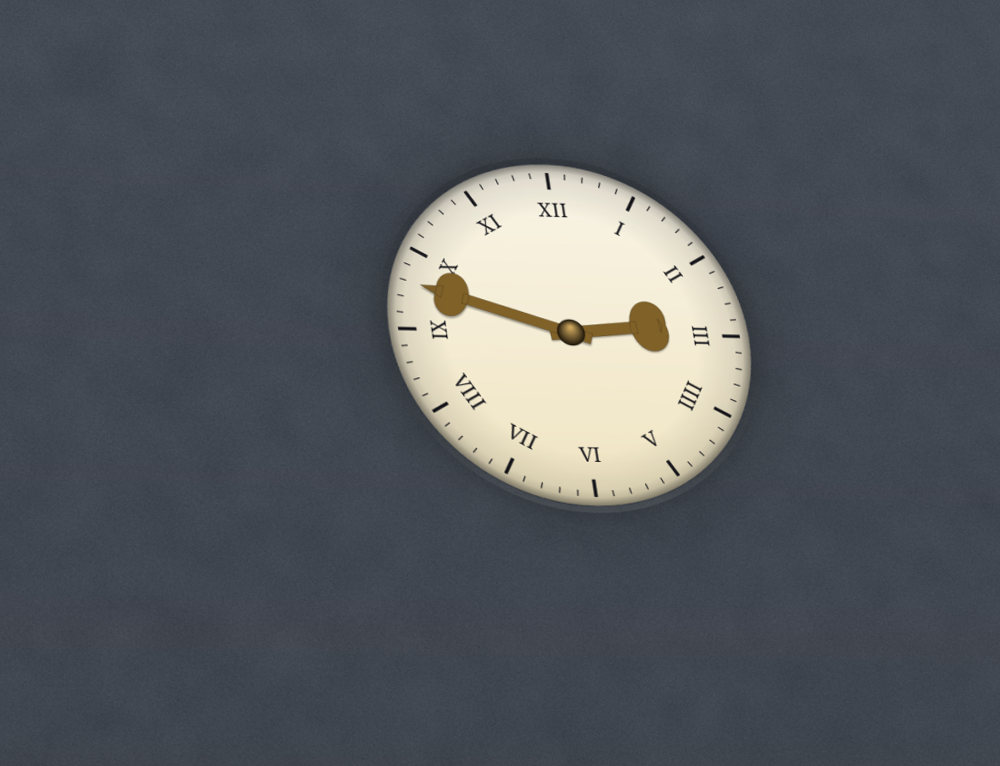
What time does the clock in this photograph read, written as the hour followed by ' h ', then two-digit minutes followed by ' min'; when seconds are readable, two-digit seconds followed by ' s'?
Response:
2 h 48 min
